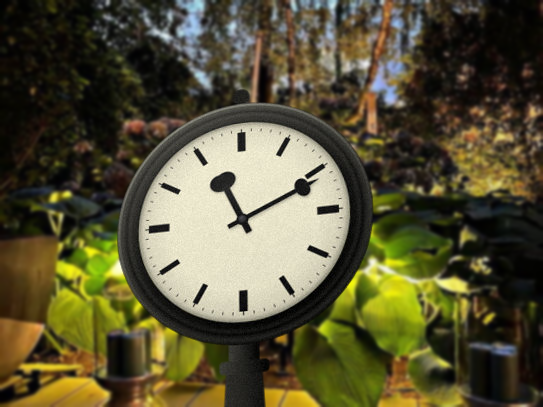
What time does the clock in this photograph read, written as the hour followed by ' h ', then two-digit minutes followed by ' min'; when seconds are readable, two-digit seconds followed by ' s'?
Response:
11 h 11 min
